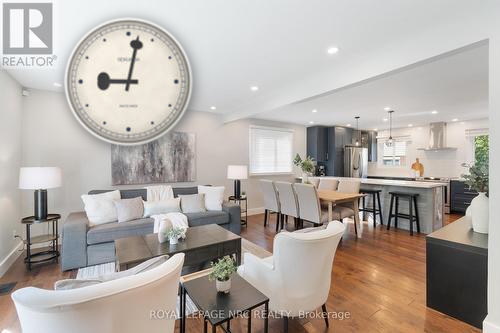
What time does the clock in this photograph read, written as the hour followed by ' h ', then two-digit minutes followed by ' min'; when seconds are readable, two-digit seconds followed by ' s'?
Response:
9 h 02 min
